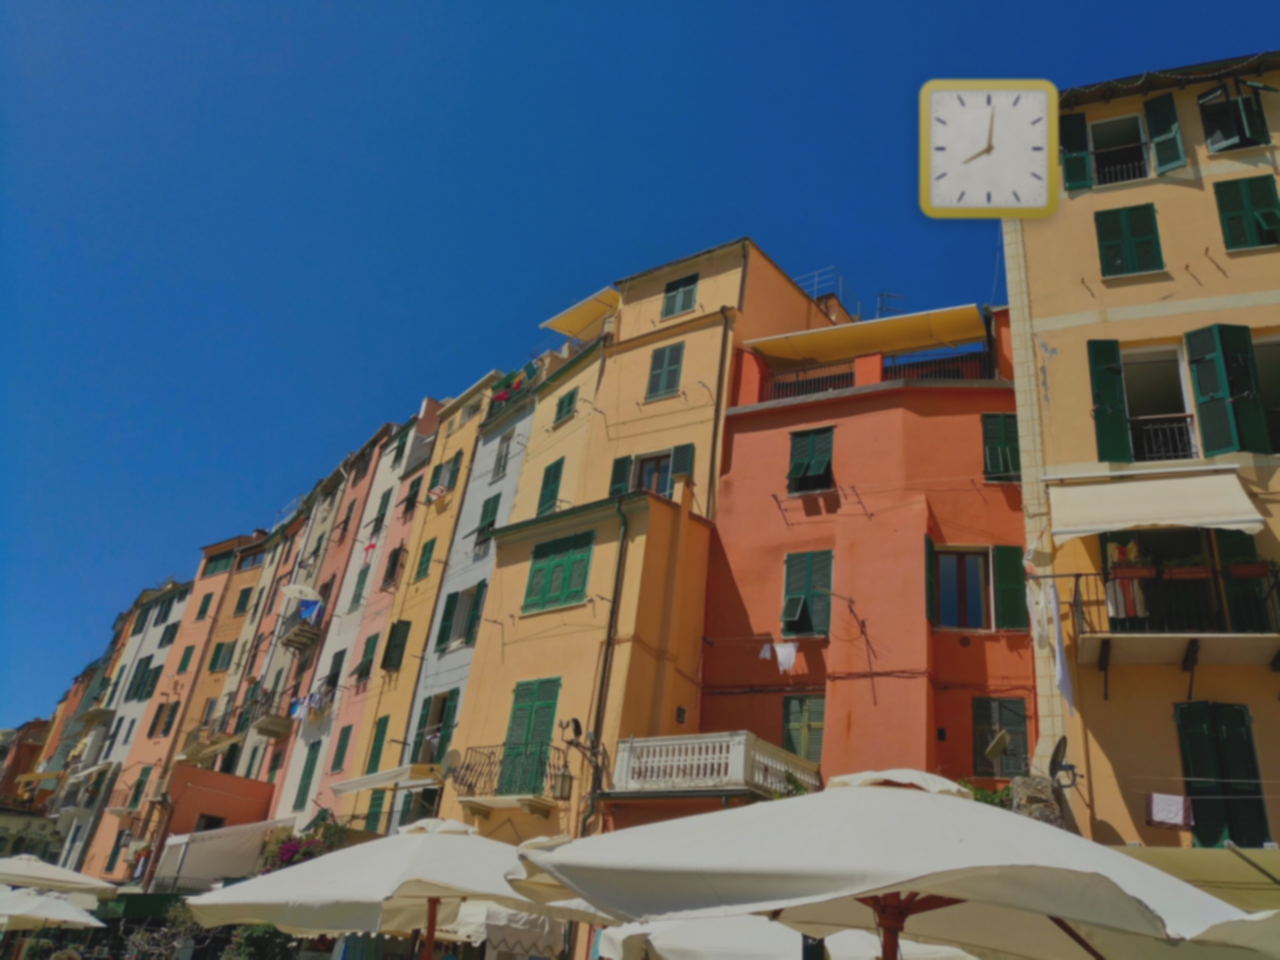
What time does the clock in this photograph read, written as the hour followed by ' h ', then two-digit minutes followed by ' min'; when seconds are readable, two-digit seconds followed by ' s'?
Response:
8 h 01 min
